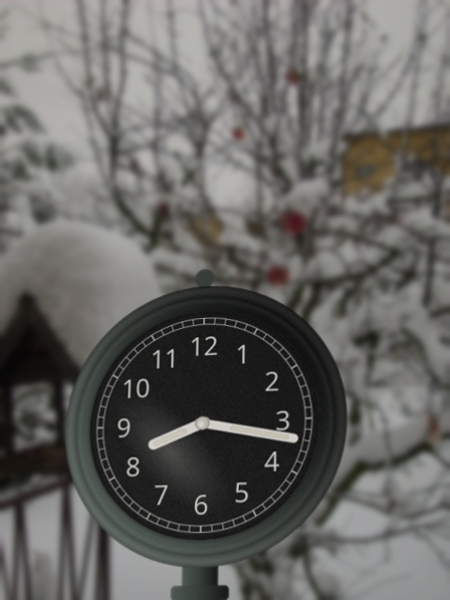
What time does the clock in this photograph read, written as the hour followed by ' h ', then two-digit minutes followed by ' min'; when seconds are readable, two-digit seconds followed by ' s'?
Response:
8 h 17 min
